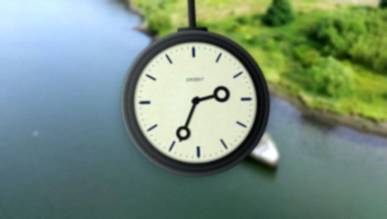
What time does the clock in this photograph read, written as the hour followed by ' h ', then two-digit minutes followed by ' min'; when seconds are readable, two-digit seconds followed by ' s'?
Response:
2 h 34 min
